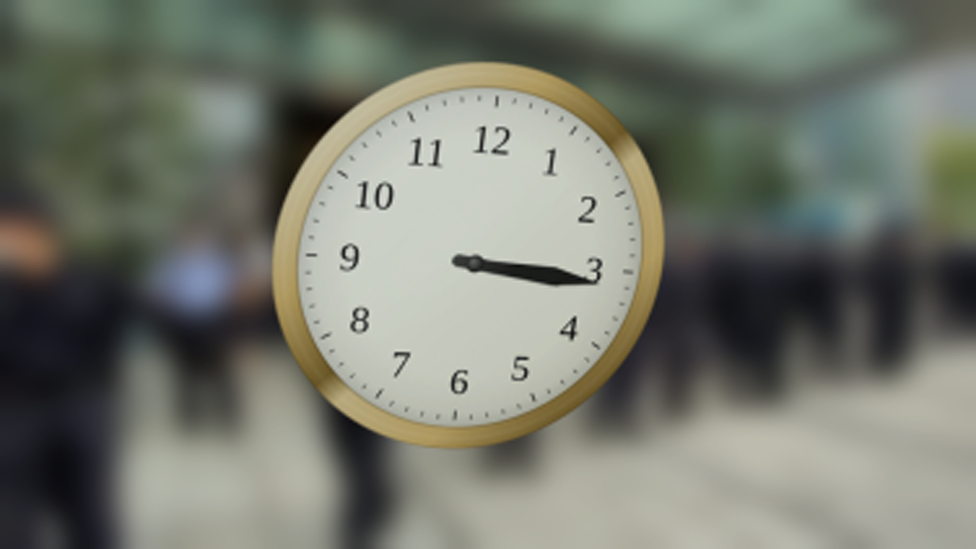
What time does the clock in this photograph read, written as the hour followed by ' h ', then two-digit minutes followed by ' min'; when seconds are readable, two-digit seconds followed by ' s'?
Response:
3 h 16 min
